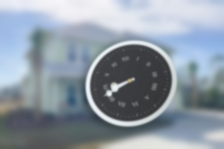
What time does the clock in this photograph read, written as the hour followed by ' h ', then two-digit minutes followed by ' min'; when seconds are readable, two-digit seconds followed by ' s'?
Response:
8 h 42 min
